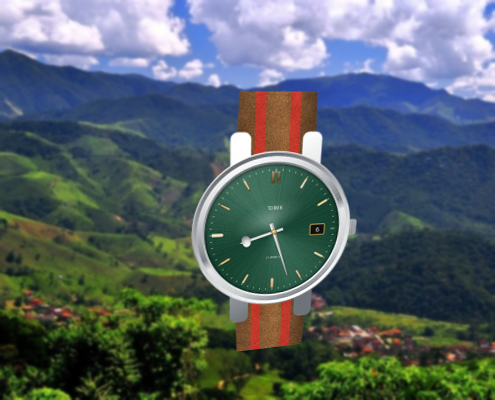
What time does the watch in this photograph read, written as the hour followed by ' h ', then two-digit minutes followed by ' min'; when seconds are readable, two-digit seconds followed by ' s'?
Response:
8 h 27 min
